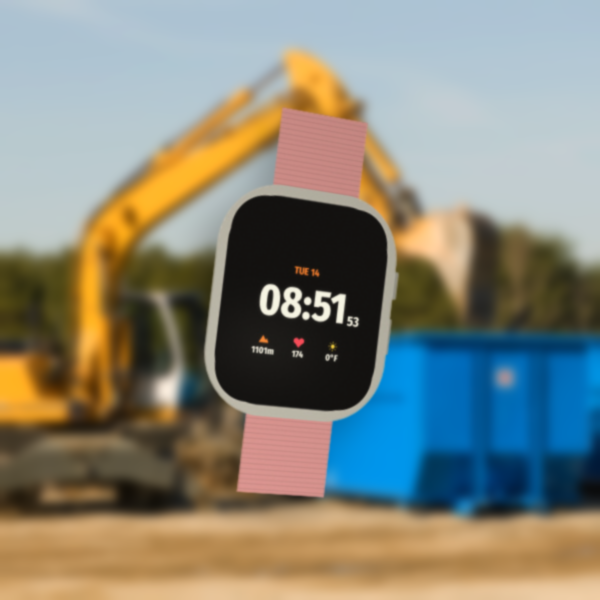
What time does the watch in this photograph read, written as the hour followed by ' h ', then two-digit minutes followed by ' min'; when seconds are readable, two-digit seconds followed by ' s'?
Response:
8 h 51 min 53 s
